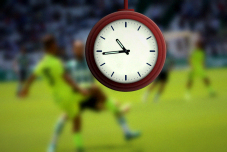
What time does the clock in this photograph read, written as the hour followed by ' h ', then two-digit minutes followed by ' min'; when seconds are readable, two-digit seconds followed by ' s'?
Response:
10 h 44 min
